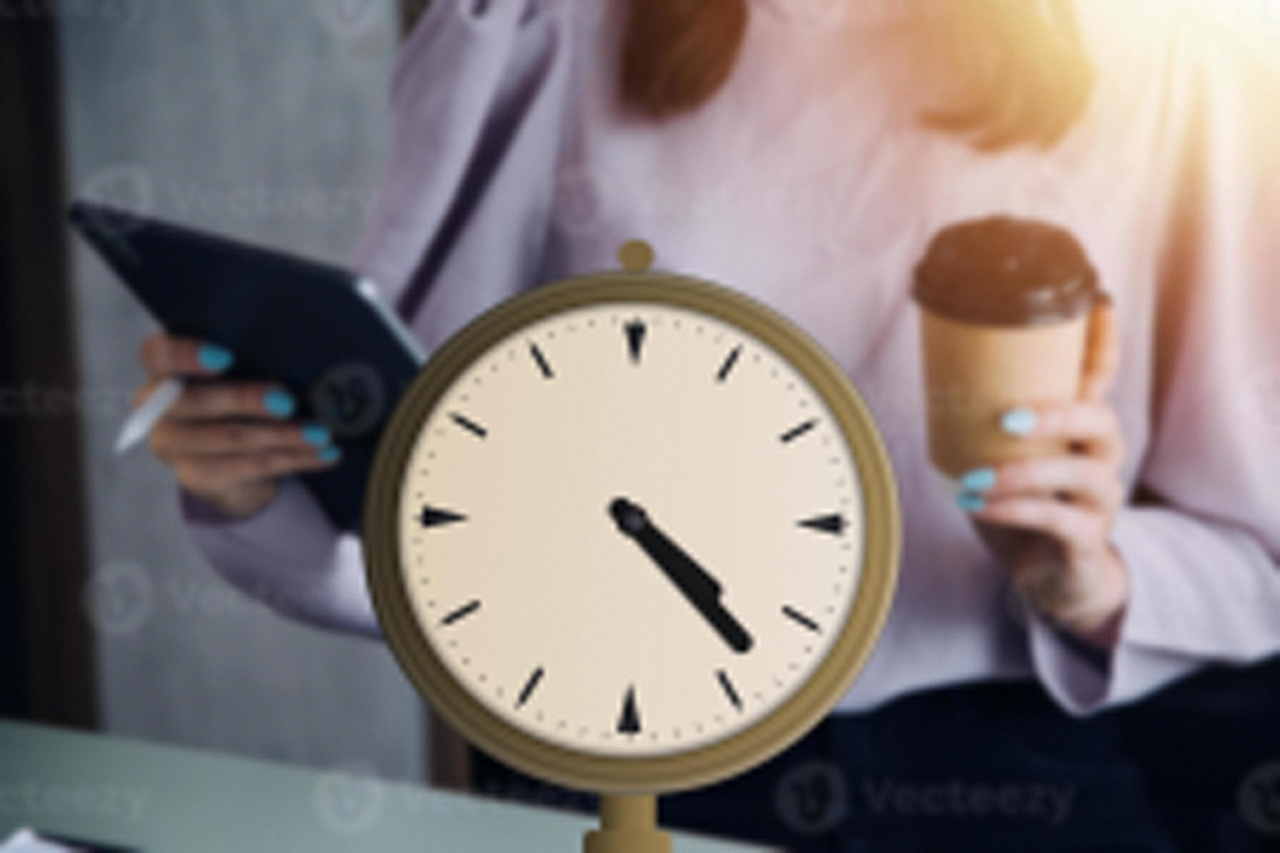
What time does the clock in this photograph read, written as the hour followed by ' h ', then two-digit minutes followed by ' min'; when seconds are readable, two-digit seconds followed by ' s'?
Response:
4 h 23 min
